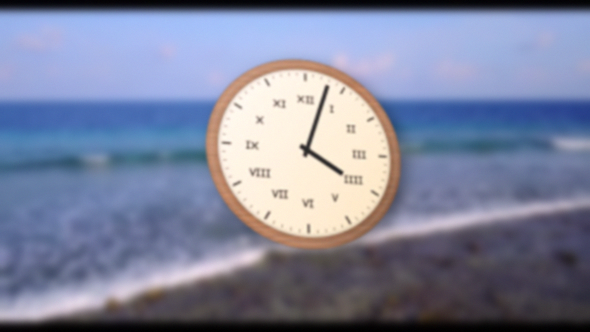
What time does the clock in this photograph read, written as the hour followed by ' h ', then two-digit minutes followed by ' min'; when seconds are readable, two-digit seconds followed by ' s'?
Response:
4 h 03 min
